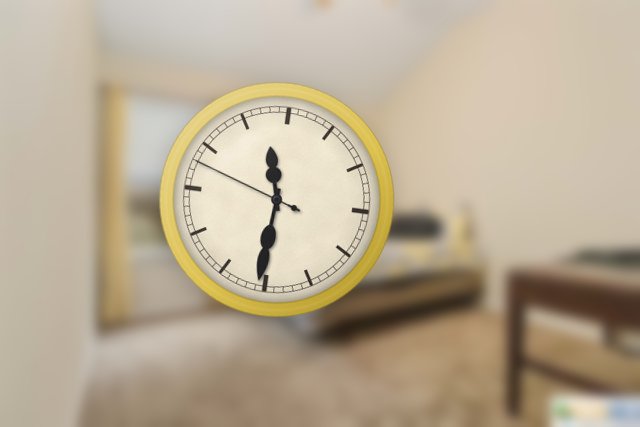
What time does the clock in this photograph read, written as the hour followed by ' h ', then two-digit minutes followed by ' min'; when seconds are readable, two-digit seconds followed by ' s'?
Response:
11 h 30 min 48 s
